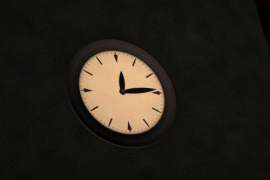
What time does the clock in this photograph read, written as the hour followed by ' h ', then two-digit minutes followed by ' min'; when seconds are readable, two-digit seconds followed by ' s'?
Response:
12 h 14 min
